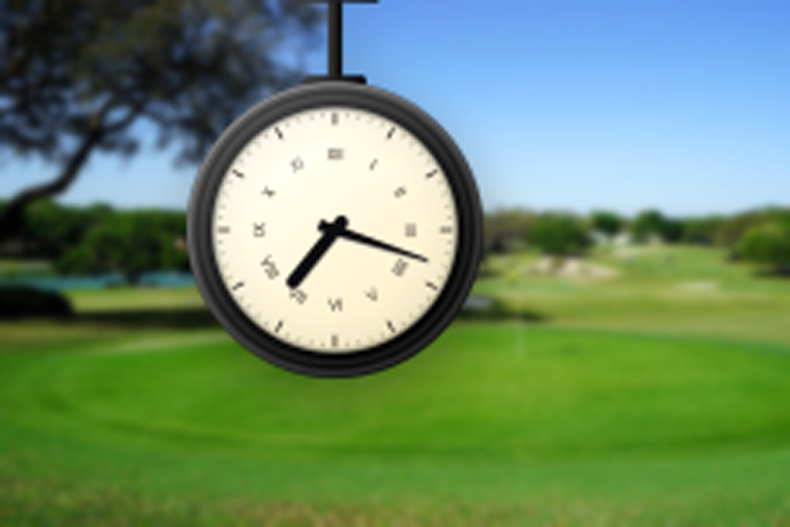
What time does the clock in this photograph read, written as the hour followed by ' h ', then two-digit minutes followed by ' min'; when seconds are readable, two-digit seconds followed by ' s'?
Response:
7 h 18 min
